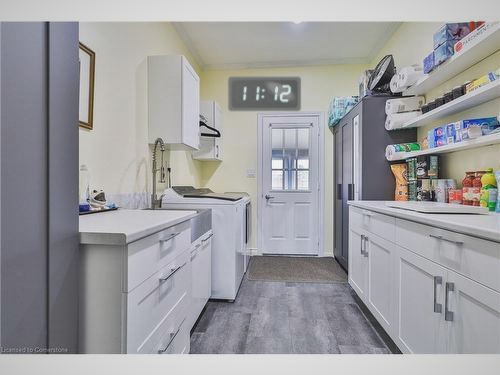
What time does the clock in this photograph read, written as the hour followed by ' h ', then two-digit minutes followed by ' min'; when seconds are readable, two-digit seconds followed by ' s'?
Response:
11 h 12 min
